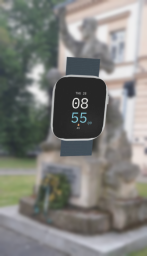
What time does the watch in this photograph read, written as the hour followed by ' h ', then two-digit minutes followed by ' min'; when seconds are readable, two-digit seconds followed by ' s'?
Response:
8 h 55 min
